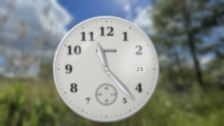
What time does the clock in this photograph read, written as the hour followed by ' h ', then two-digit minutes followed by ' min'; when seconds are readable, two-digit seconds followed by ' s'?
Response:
11 h 23 min
